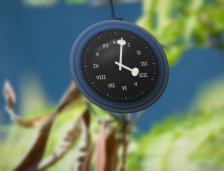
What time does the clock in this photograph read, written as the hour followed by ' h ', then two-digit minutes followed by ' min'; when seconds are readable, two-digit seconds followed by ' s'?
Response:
4 h 02 min
